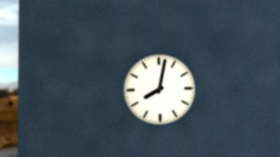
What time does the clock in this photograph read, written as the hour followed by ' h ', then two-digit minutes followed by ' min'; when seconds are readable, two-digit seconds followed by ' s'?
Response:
8 h 02 min
